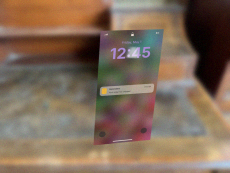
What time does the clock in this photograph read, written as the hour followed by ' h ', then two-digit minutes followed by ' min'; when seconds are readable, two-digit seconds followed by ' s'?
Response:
12 h 45 min
